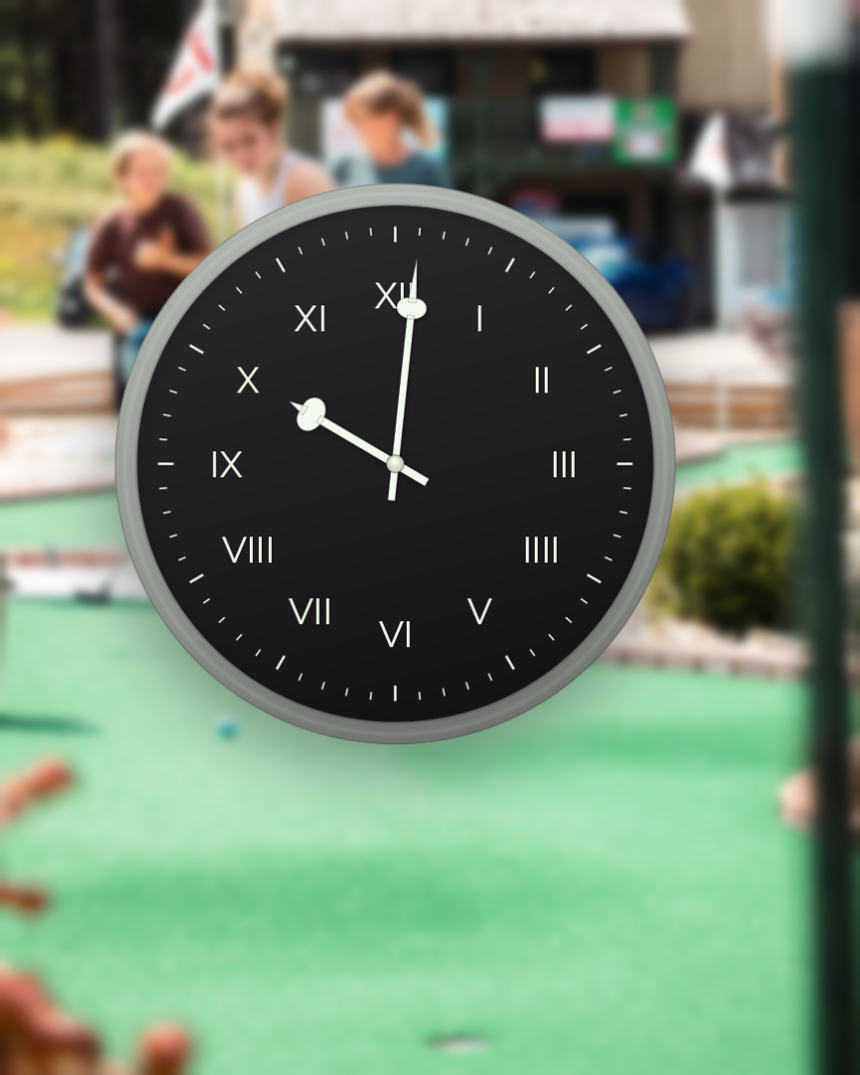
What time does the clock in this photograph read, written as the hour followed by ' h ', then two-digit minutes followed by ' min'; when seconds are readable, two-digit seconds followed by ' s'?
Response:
10 h 01 min
